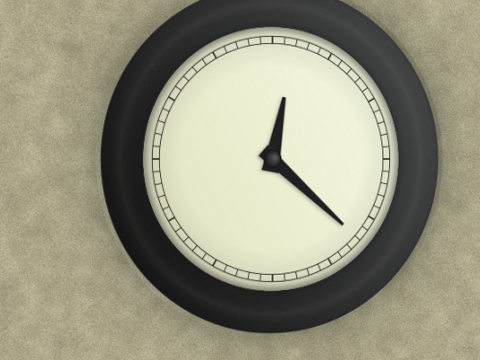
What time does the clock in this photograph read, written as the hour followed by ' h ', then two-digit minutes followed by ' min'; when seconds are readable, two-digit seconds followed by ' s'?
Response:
12 h 22 min
